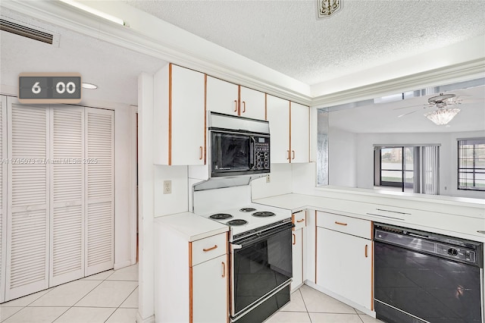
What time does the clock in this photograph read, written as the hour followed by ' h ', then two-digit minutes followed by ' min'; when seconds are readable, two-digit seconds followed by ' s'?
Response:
6 h 00 min
